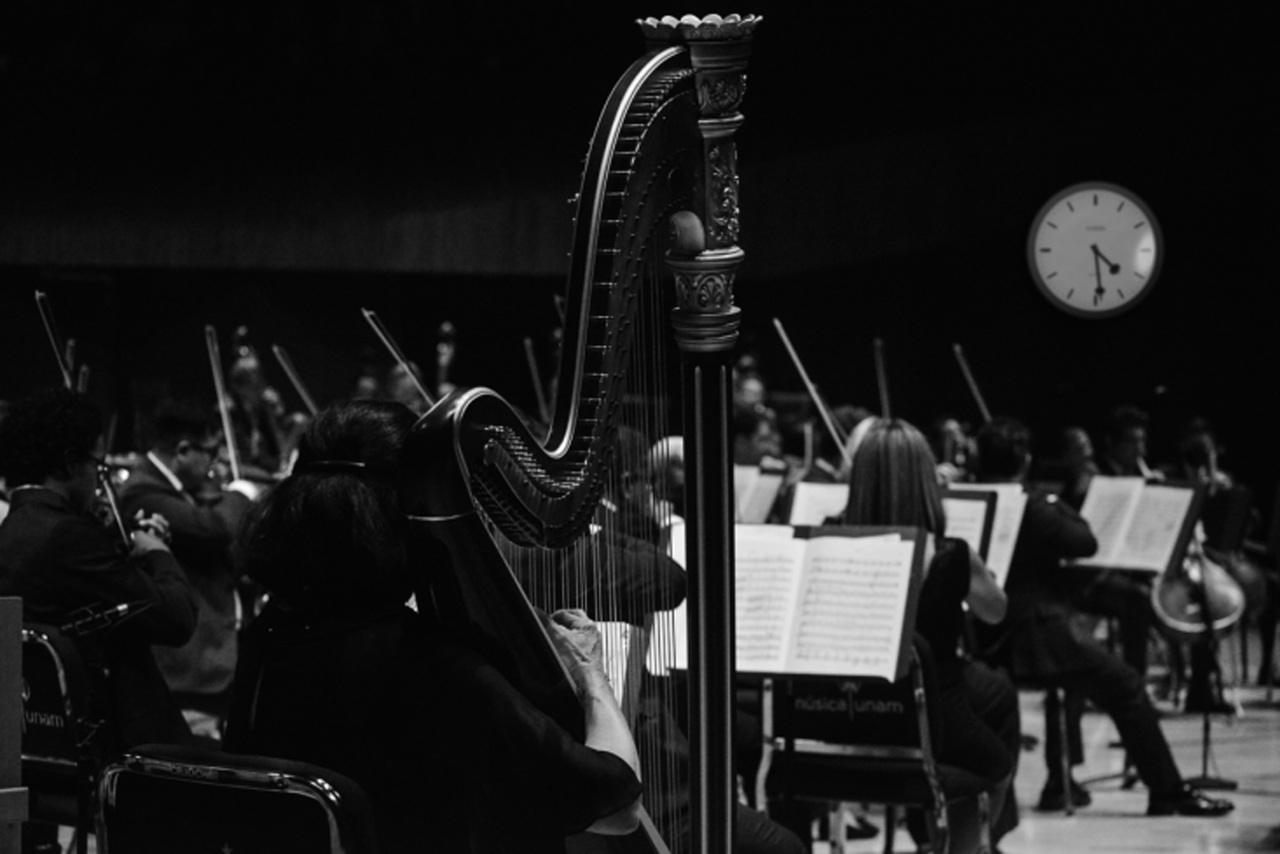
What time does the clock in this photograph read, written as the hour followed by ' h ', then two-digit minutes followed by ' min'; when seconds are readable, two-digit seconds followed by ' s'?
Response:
4 h 29 min
